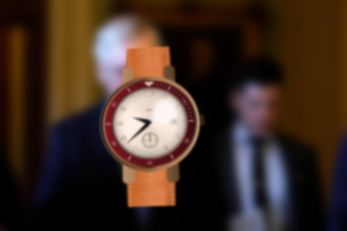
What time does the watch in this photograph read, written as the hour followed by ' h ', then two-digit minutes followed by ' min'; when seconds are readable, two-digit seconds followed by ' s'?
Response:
9 h 38 min
